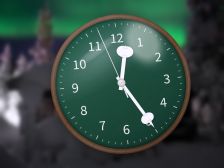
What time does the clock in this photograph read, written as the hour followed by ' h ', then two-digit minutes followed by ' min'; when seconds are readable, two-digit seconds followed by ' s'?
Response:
12 h 24 min 57 s
